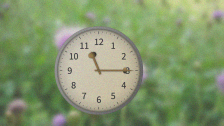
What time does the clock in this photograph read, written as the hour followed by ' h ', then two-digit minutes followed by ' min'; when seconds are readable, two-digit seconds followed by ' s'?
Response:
11 h 15 min
